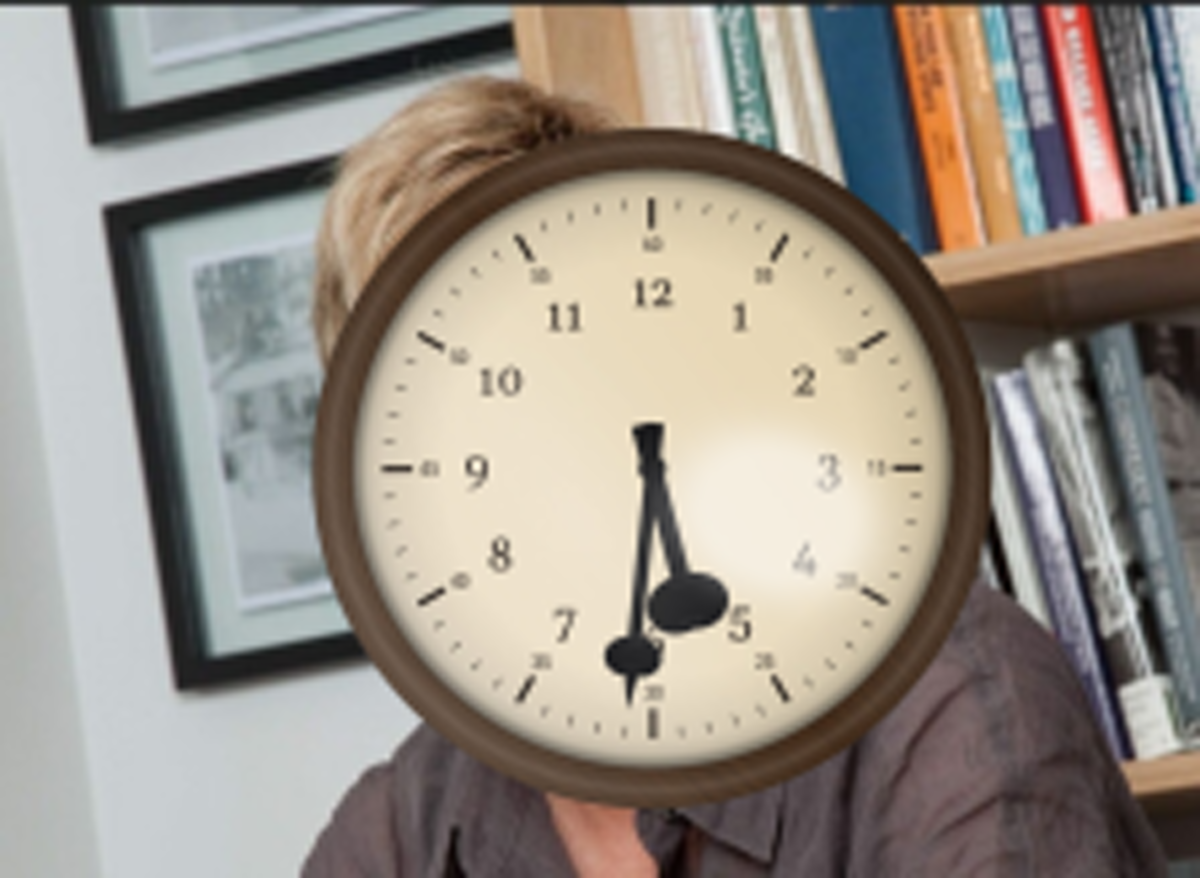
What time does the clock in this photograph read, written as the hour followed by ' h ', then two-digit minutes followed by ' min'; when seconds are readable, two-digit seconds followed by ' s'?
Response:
5 h 31 min
